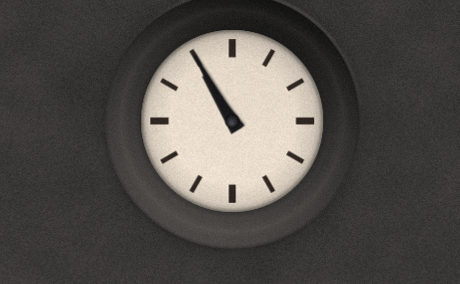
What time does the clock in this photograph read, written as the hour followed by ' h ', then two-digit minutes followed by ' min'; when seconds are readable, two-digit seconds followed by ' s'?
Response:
10 h 55 min
